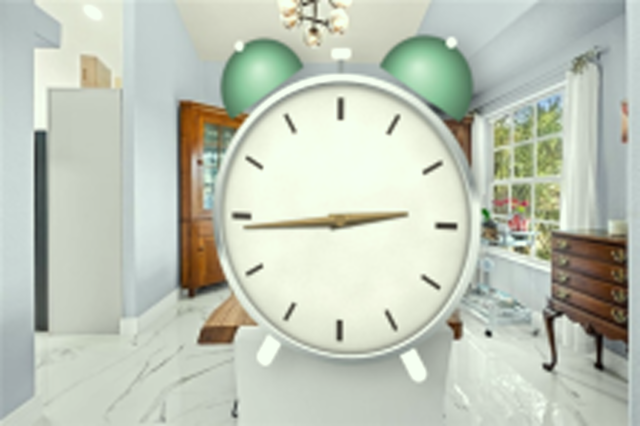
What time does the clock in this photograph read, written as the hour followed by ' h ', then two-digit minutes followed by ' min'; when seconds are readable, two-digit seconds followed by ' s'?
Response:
2 h 44 min
